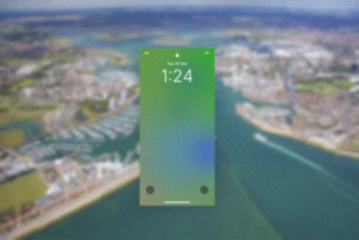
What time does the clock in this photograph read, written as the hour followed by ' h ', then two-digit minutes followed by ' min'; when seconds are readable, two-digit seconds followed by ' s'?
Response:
1 h 24 min
